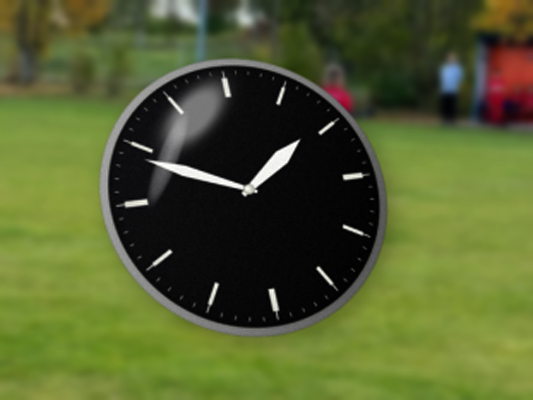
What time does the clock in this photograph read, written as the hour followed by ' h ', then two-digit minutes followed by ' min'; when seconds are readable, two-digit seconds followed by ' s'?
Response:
1 h 49 min
